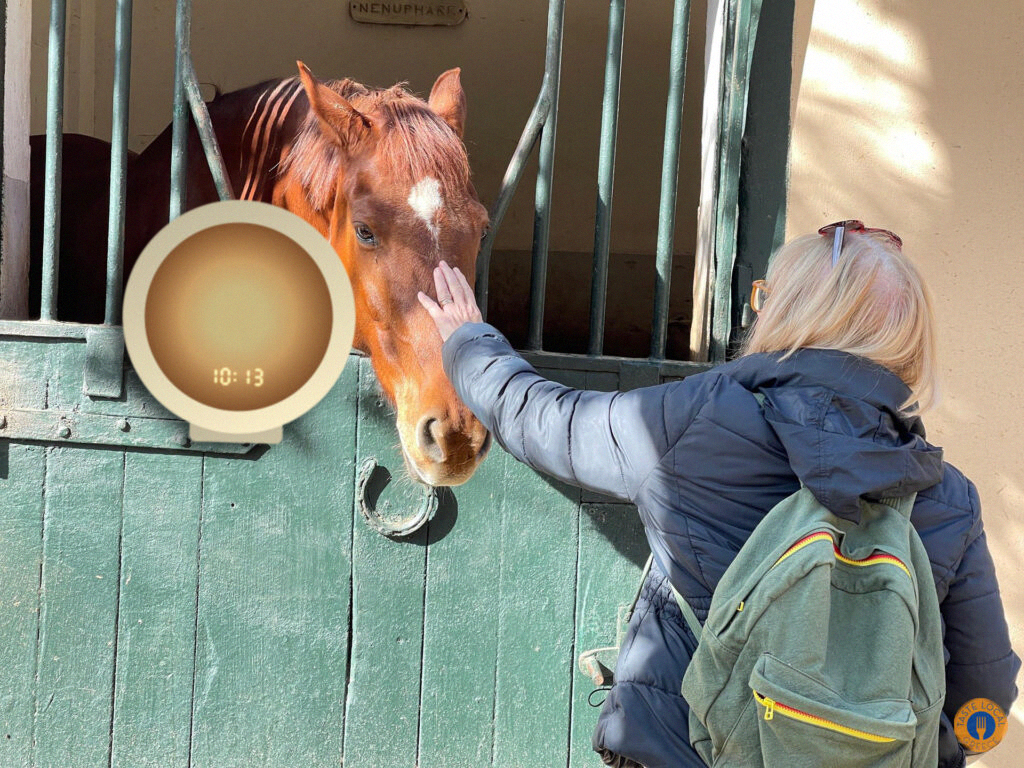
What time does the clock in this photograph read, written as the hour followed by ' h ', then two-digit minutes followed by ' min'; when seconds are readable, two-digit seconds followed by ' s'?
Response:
10 h 13 min
